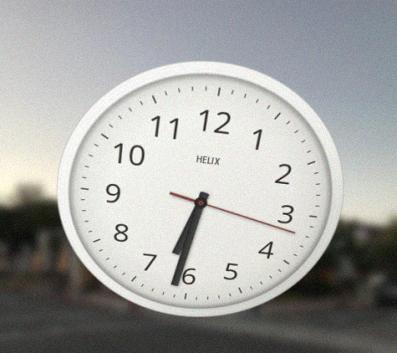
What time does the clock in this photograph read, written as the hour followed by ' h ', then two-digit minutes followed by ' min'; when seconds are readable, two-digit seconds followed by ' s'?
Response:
6 h 31 min 17 s
